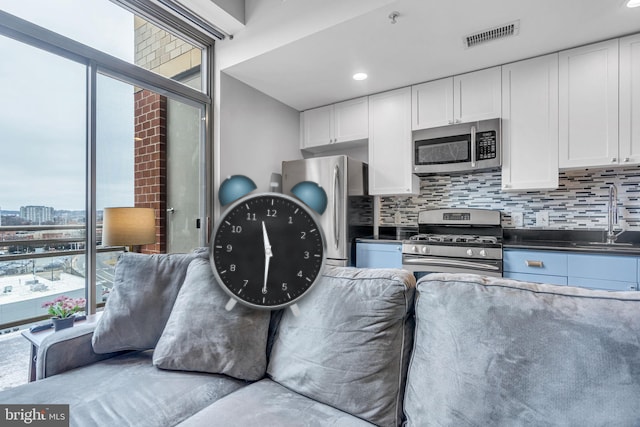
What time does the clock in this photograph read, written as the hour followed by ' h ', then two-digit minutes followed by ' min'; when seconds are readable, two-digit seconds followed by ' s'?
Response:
11 h 30 min
